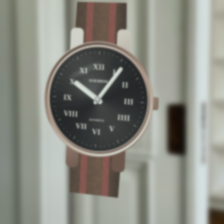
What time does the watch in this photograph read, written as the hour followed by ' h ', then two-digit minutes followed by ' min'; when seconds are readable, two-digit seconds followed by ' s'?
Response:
10 h 06 min
